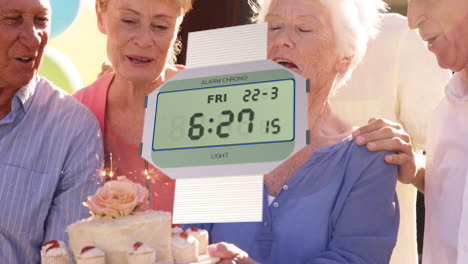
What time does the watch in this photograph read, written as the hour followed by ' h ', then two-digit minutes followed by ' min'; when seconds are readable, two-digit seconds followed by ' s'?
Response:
6 h 27 min 15 s
